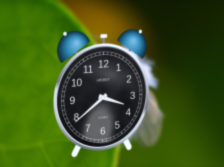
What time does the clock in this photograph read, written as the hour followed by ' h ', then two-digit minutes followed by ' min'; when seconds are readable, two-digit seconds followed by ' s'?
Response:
3 h 39 min
